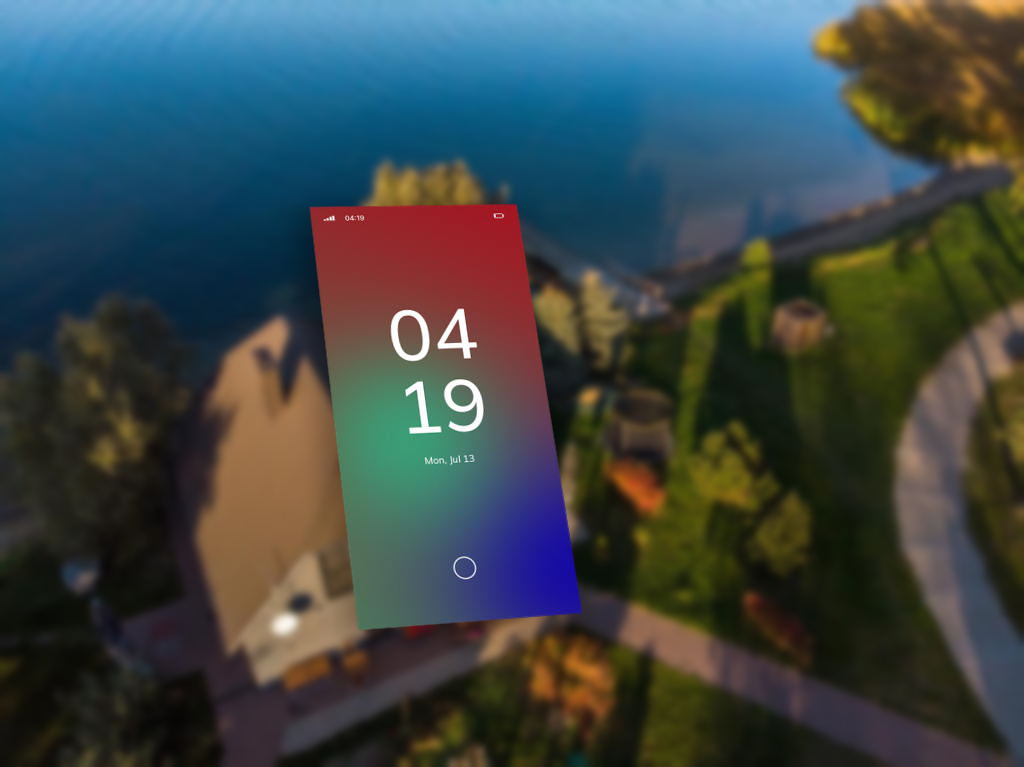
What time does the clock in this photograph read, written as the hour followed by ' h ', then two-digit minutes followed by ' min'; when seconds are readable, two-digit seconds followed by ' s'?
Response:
4 h 19 min
